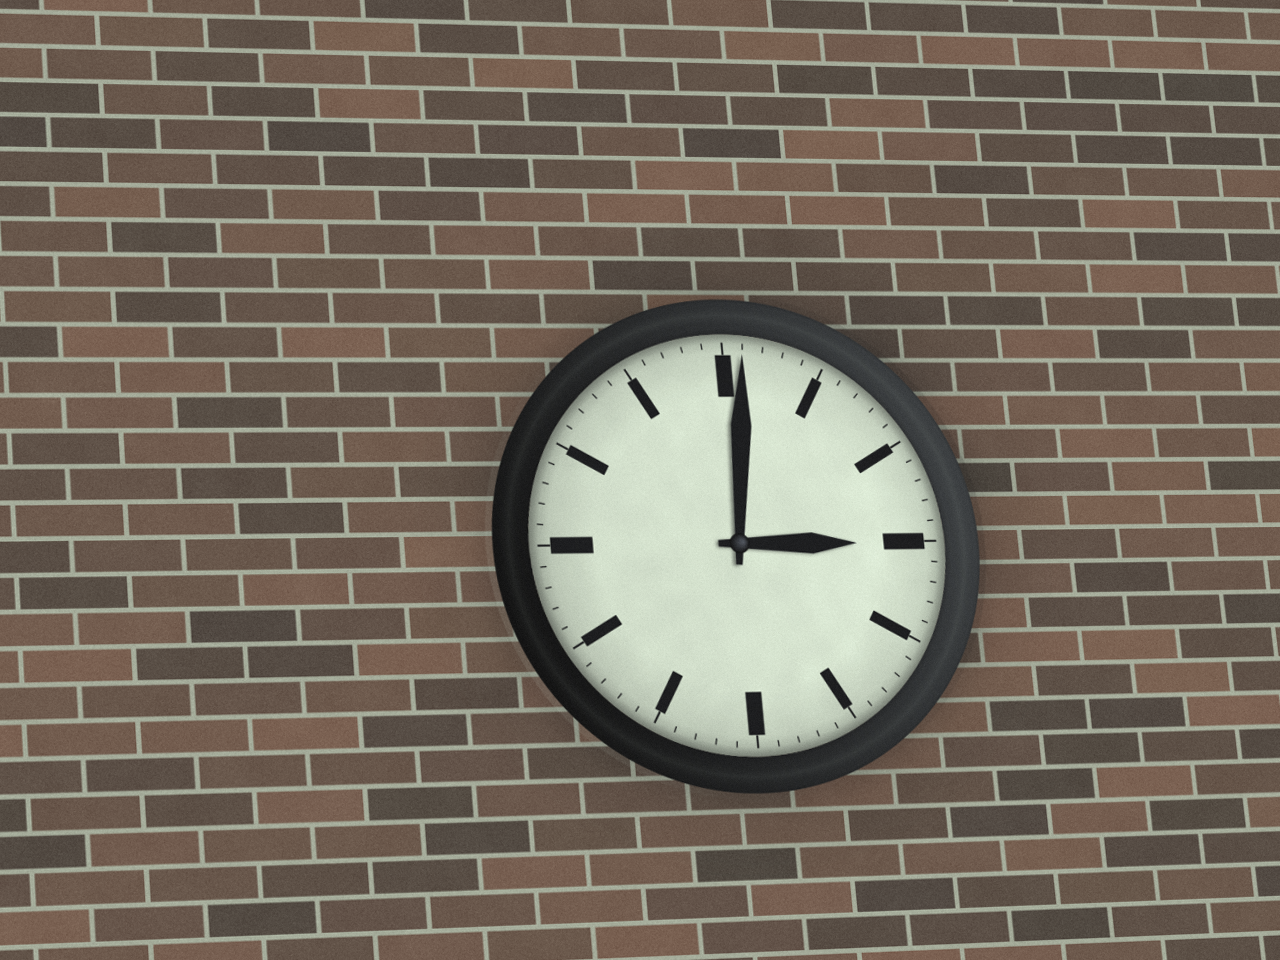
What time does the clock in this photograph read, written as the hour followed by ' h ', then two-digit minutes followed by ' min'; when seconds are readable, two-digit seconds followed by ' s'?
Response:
3 h 01 min
